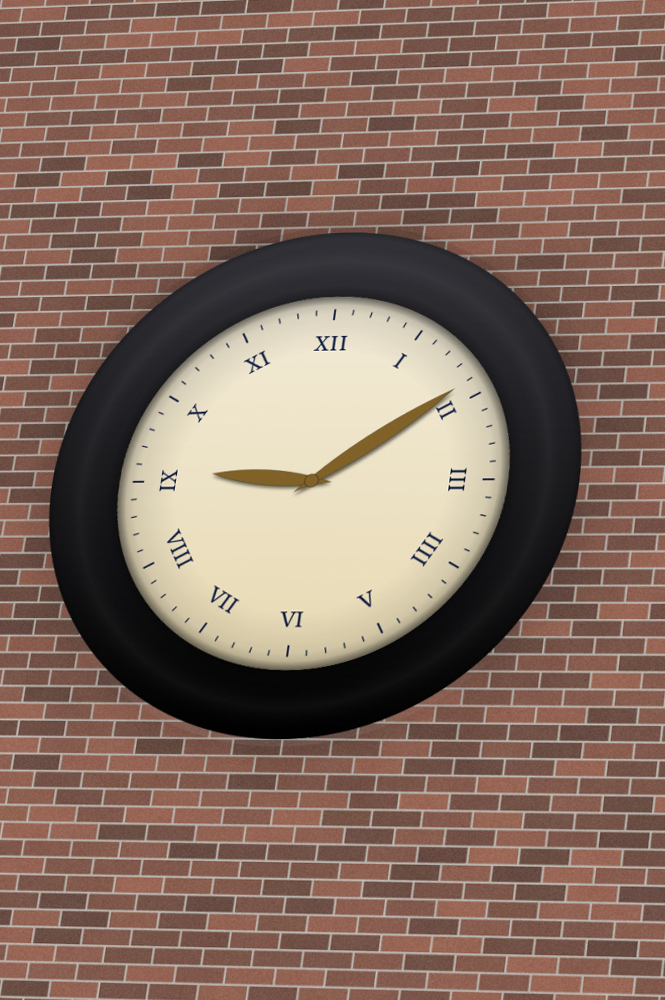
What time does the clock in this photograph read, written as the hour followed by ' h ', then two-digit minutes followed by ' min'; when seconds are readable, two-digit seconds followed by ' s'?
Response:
9 h 09 min
